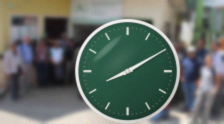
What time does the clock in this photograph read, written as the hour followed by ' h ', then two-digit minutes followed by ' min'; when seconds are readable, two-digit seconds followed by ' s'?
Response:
8 h 10 min
